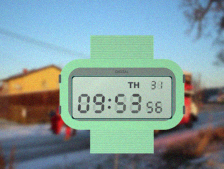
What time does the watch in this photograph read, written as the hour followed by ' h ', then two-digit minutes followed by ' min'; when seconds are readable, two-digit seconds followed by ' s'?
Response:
9 h 53 min 56 s
